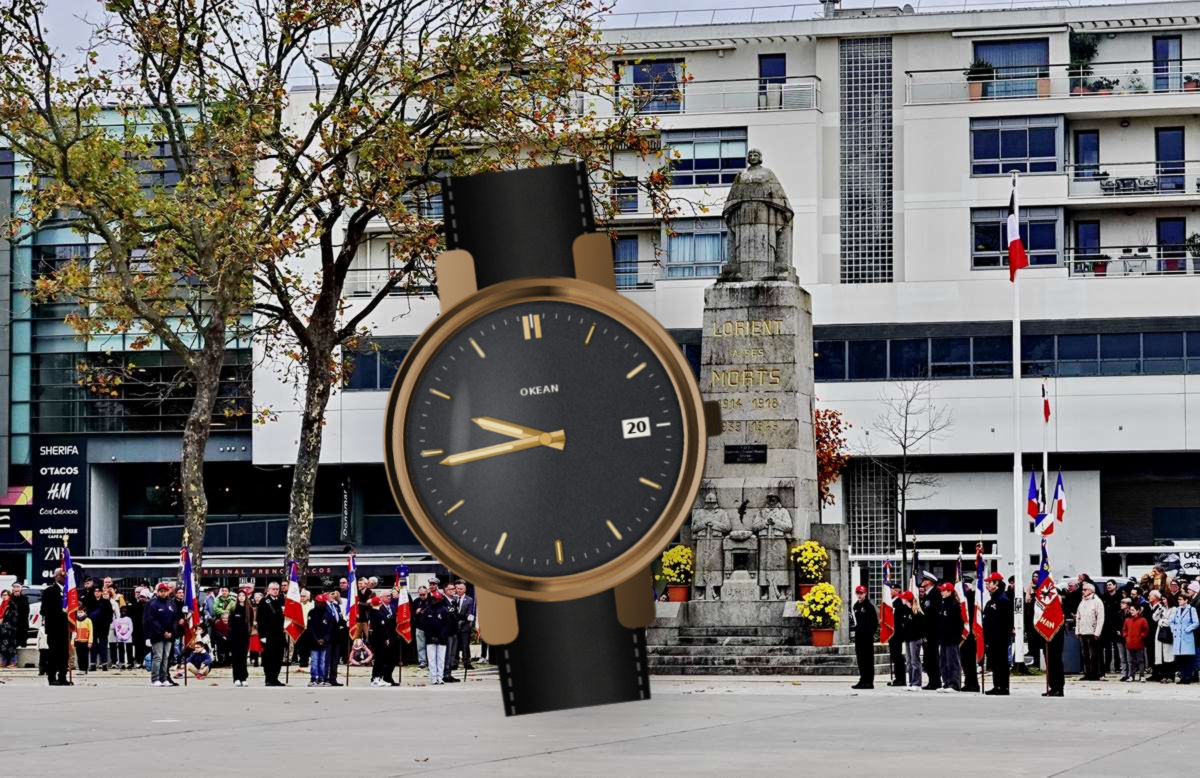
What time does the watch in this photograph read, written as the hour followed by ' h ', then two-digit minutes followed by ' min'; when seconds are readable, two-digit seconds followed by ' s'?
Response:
9 h 44 min
